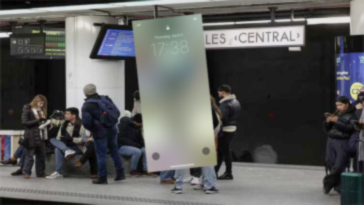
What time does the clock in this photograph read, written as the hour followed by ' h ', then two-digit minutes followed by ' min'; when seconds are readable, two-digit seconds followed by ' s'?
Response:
17 h 38 min
